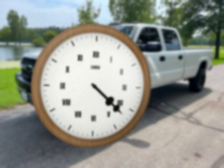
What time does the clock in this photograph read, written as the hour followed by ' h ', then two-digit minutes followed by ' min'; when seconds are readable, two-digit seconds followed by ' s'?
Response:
4 h 22 min
